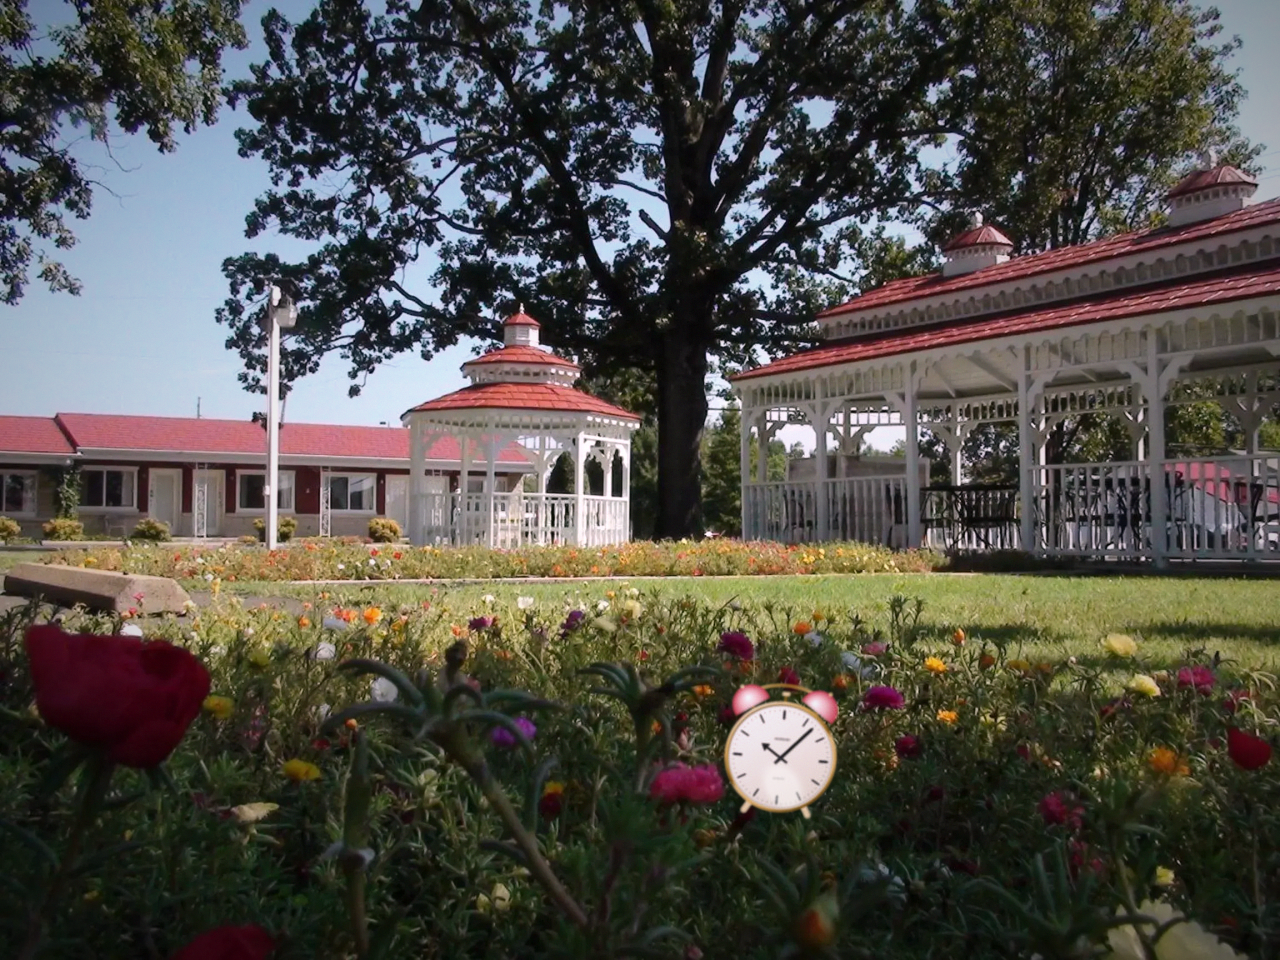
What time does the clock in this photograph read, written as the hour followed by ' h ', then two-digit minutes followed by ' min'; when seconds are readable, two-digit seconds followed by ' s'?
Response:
10 h 07 min
